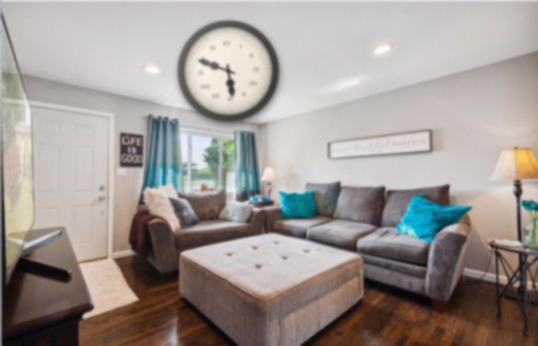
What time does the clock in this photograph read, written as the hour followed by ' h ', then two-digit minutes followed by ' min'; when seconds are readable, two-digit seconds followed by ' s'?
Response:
5 h 49 min
